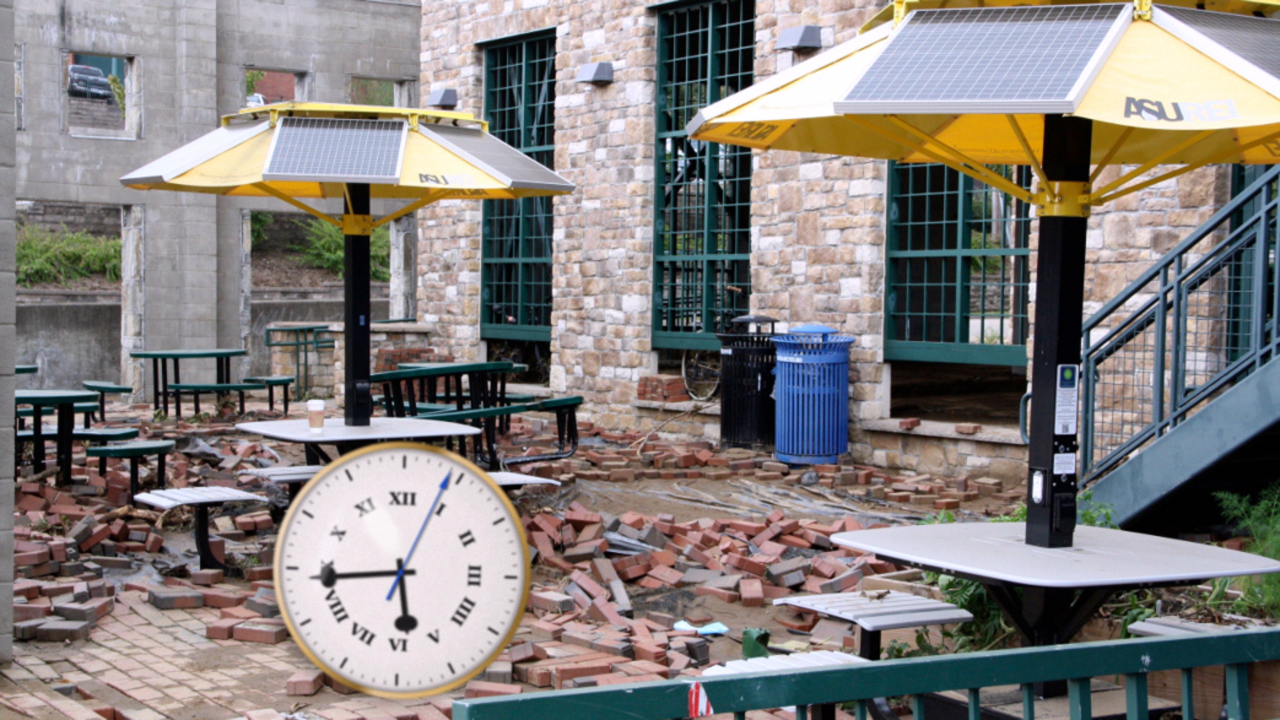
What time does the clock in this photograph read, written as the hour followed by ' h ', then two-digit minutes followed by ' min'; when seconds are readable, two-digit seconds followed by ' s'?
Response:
5 h 44 min 04 s
